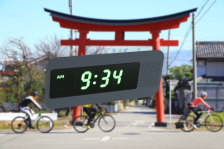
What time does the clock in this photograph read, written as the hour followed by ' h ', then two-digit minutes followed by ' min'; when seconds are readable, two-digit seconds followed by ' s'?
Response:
9 h 34 min
